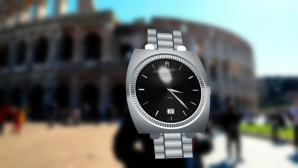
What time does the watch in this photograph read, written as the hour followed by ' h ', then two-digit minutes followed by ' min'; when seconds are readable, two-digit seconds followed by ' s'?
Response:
3 h 23 min
